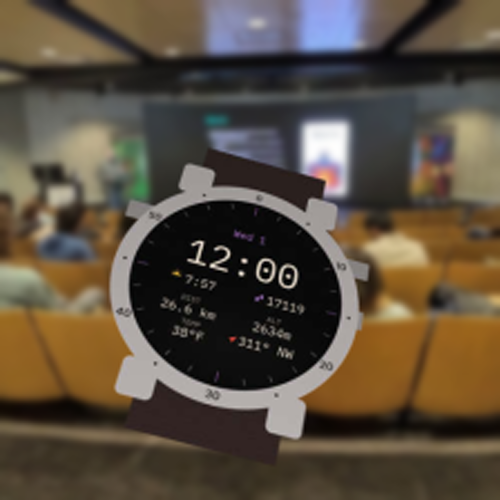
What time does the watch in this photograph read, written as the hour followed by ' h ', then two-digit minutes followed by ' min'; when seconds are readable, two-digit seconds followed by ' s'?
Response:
12 h 00 min
